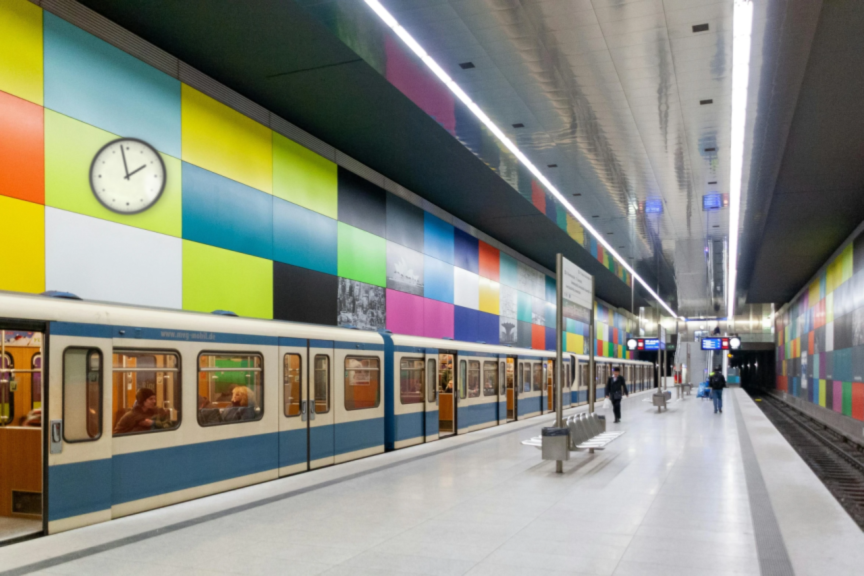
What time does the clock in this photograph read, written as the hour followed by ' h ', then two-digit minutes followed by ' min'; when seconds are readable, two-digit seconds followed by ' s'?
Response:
1 h 58 min
